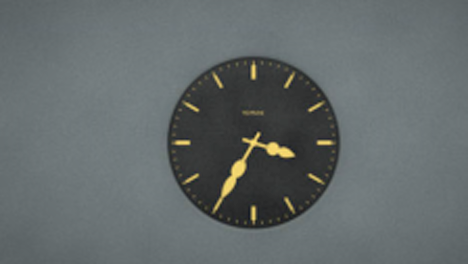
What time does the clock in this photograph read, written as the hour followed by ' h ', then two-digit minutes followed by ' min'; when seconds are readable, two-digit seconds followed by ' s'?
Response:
3 h 35 min
